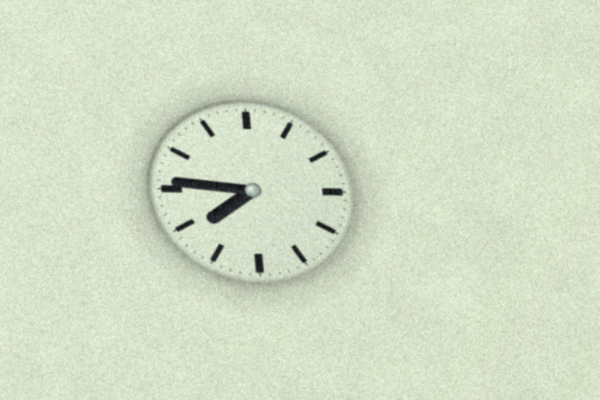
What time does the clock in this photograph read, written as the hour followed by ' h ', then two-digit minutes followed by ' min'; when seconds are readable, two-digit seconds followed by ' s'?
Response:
7 h 46 min
